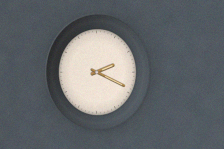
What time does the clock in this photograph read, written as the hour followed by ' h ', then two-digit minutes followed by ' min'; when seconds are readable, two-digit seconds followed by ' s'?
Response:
2 h 19 min
